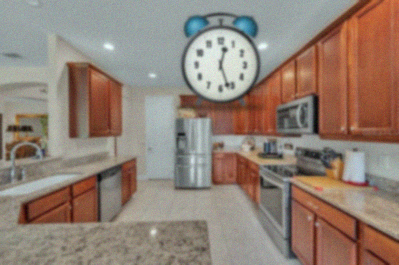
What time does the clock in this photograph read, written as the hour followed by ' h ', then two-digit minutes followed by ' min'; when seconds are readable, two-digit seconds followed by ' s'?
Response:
12 h 27 min
